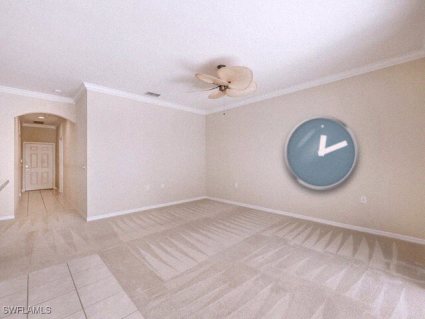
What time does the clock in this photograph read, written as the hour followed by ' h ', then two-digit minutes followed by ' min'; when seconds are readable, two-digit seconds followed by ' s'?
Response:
12 h 11 min
